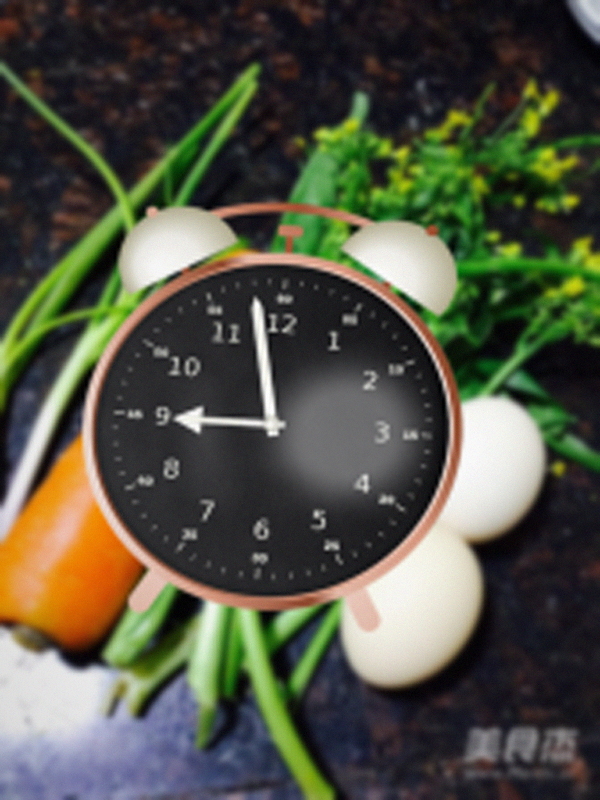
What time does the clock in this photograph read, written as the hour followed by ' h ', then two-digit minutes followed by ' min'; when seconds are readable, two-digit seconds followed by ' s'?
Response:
8 h 58 min
